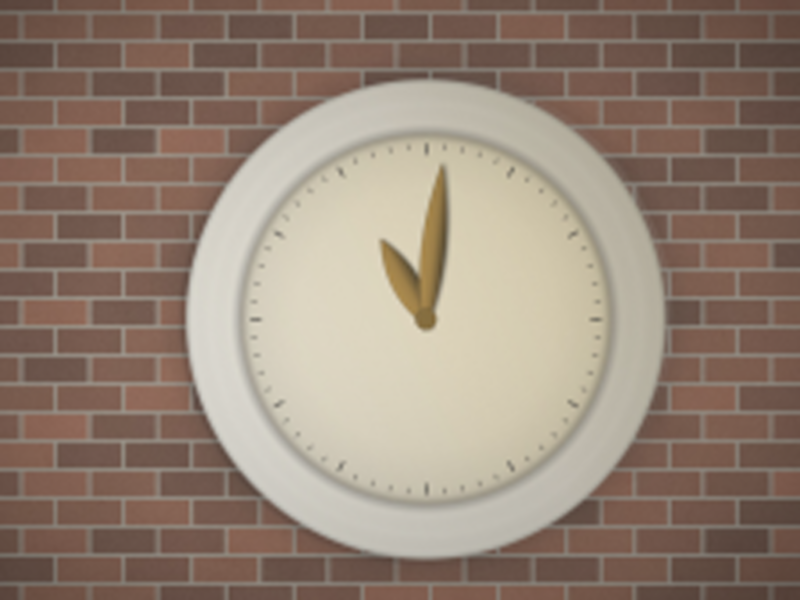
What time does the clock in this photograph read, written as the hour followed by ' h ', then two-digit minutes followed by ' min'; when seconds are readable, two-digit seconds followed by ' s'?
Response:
11 h 01 min
